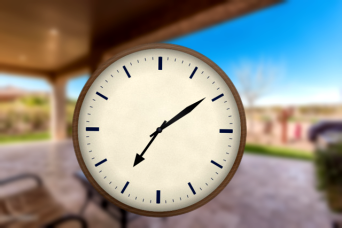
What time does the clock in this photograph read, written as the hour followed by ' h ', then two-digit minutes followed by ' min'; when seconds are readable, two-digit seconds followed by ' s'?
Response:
7 h 09 min
